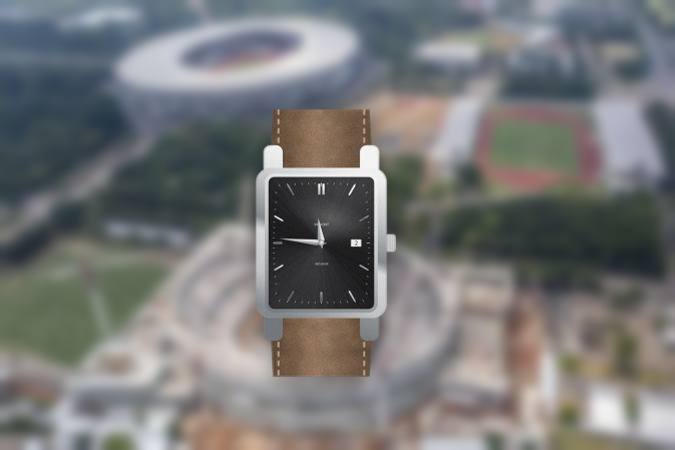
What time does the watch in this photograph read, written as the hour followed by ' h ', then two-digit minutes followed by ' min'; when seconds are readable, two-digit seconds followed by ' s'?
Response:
11 h 46 min
